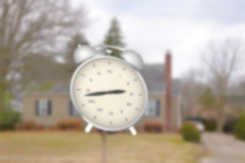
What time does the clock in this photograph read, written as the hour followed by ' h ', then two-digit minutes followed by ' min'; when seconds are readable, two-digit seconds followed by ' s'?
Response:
2 h 43 min
